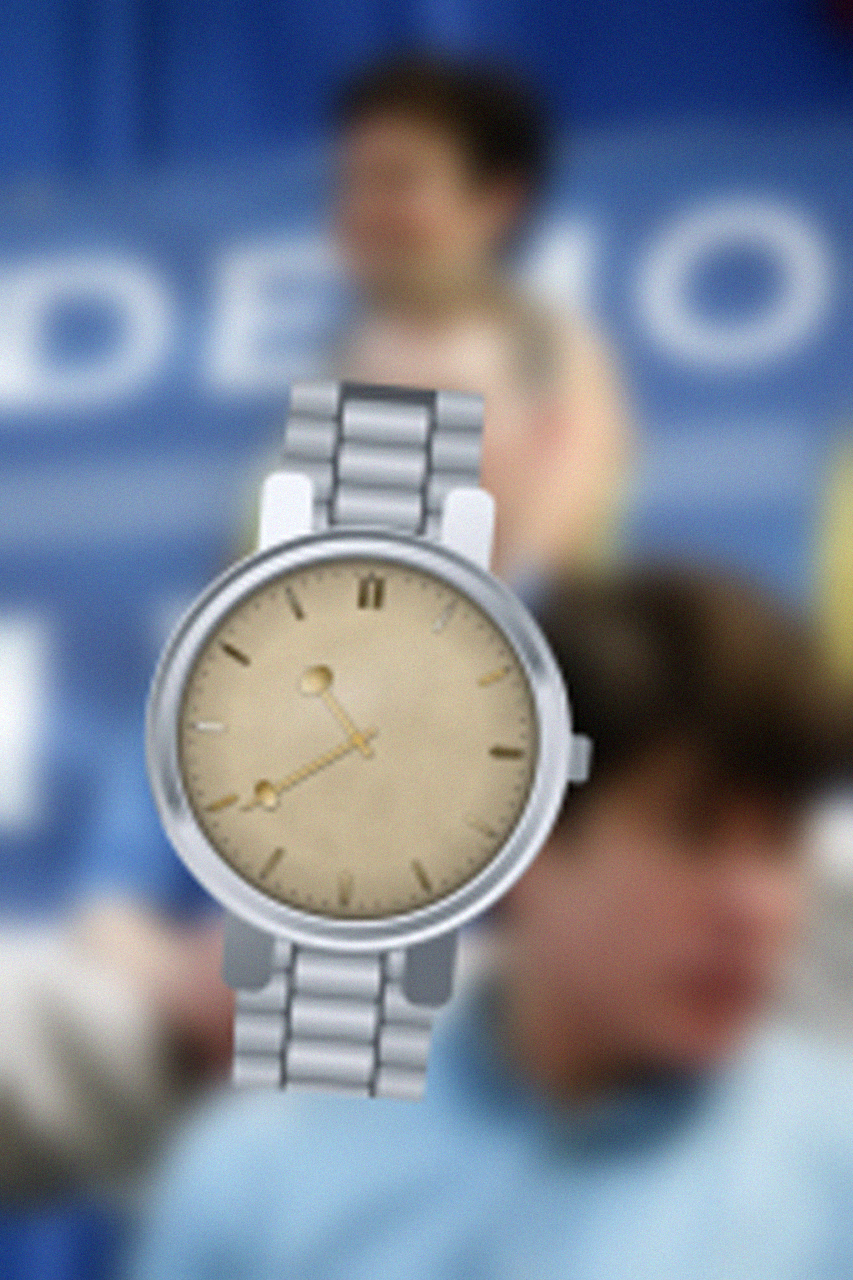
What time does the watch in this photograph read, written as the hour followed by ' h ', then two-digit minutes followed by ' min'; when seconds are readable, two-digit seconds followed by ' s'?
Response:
10 h 39 min
